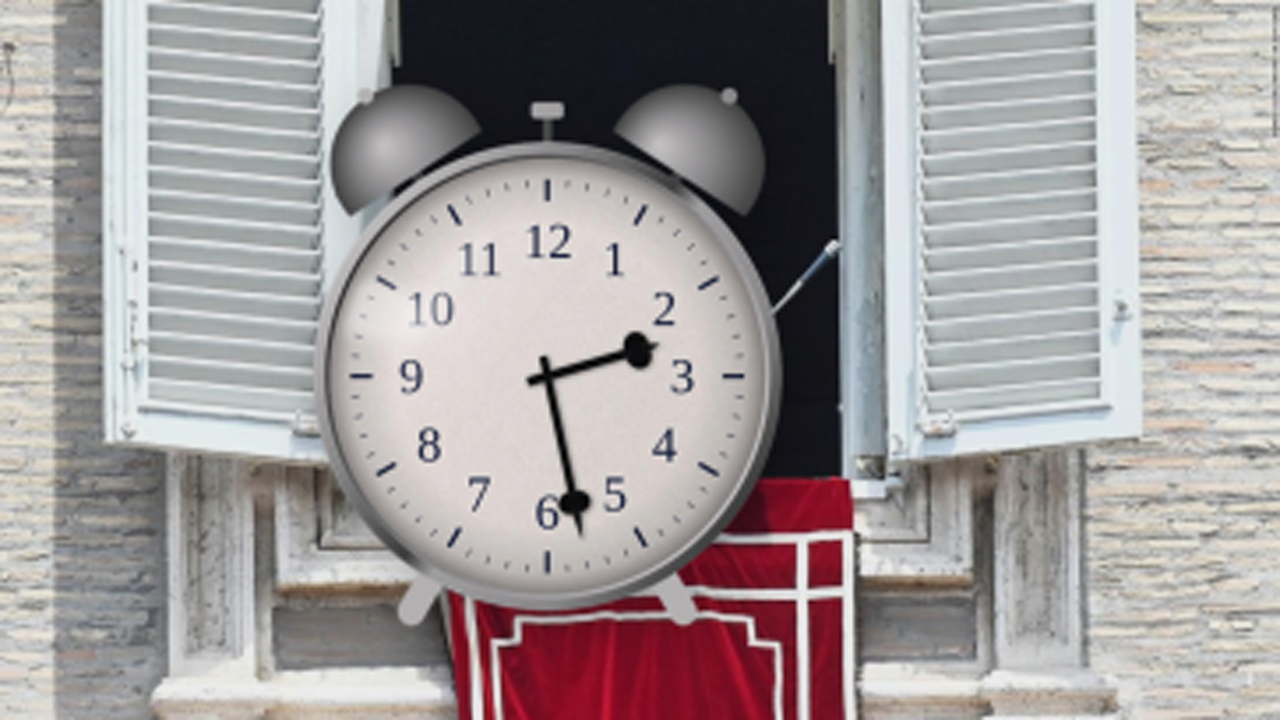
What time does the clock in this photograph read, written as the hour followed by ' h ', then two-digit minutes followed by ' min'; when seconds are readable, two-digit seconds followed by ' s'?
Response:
2 h 28 min
